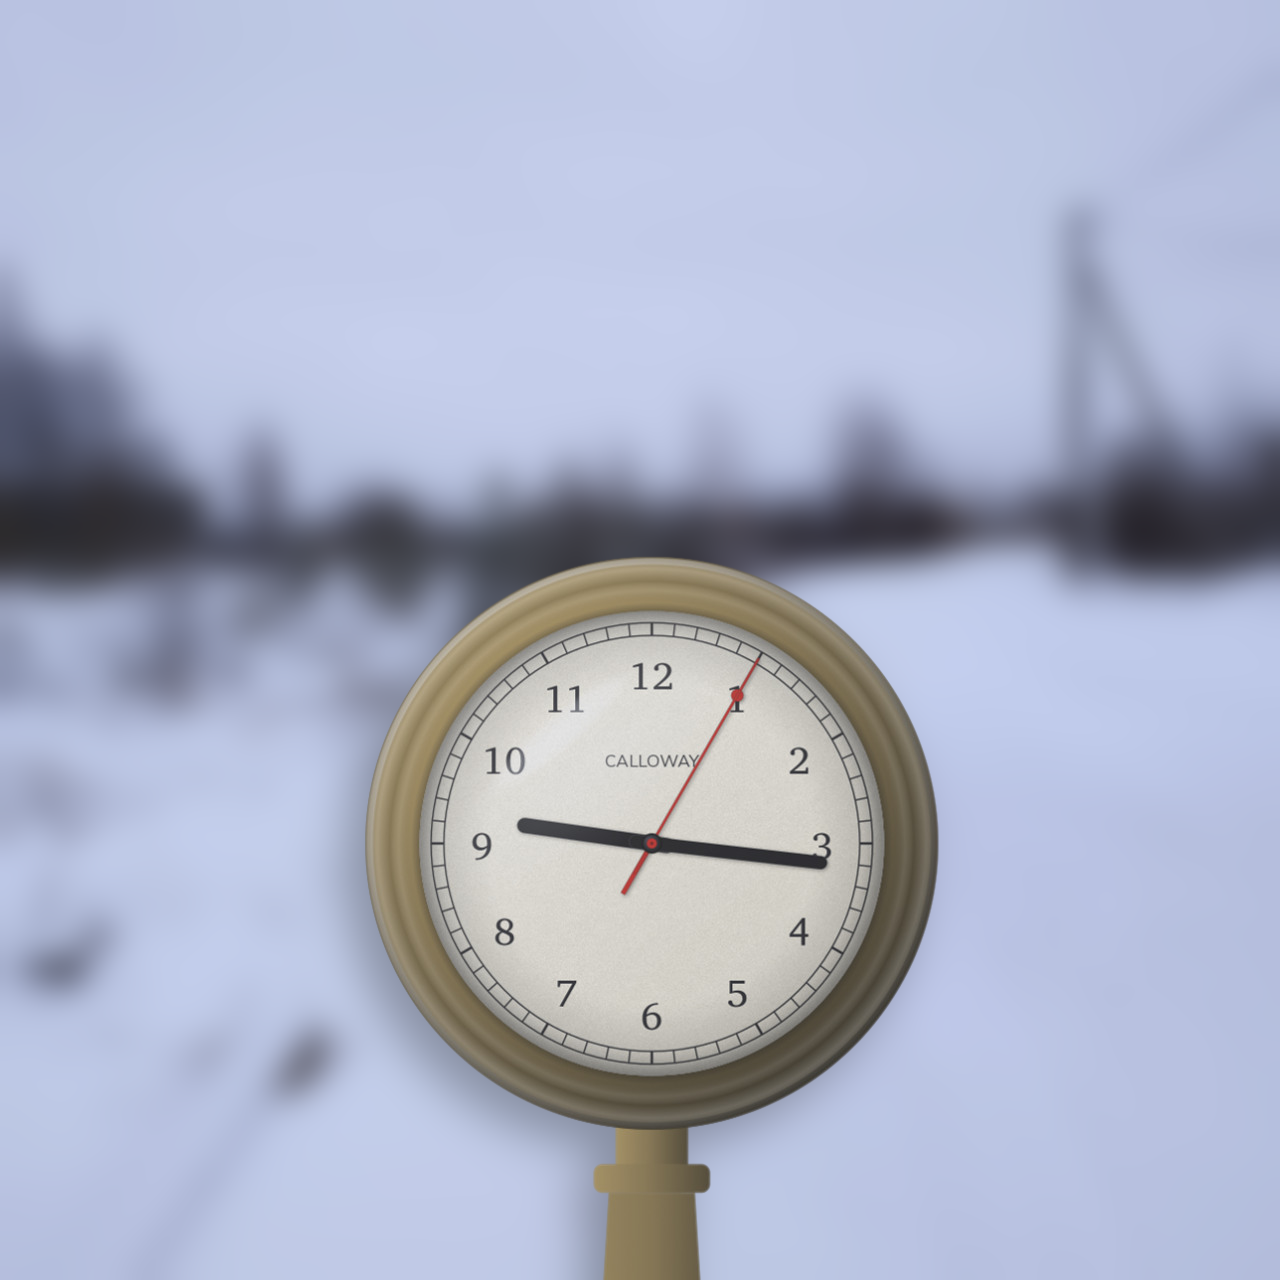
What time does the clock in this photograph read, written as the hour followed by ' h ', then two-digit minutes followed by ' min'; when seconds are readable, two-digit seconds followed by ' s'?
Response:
9 h 16 min 05 s
